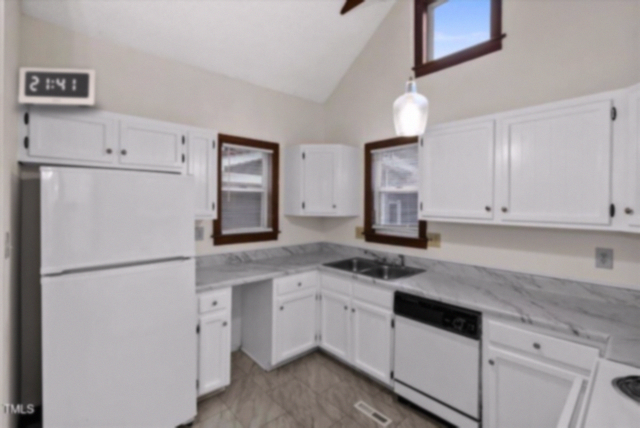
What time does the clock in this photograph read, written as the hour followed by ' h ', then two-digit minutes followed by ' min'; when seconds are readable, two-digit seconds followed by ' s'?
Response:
21 h 41 min
